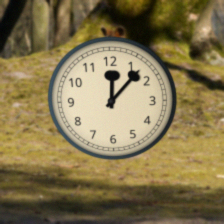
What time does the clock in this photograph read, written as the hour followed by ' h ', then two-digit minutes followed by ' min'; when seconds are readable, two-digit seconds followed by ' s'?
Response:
12 h 07 min
